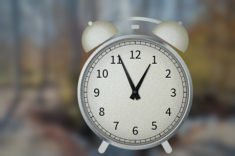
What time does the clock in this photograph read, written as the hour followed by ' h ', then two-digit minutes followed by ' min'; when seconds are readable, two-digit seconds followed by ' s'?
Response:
12 h 56 min
